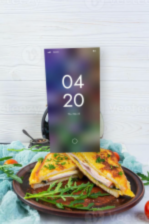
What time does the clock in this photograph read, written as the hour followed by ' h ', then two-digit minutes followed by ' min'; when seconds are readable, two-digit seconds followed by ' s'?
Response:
4 h 20 min
